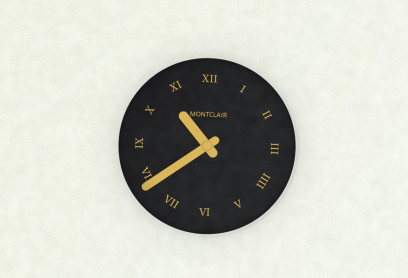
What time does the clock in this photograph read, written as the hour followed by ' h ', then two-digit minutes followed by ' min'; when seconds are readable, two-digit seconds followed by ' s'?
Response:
10 h 39 min
